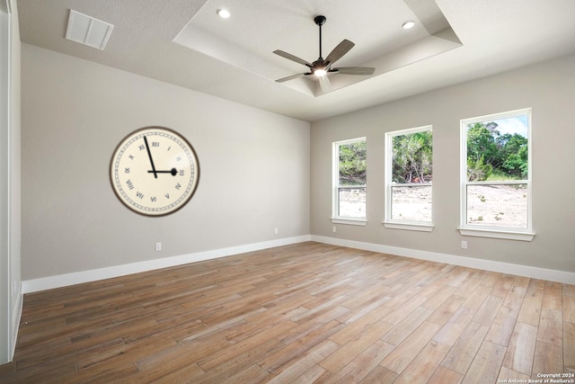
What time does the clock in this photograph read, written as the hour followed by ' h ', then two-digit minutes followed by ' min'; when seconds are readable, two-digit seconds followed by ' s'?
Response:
2 h 57 min
